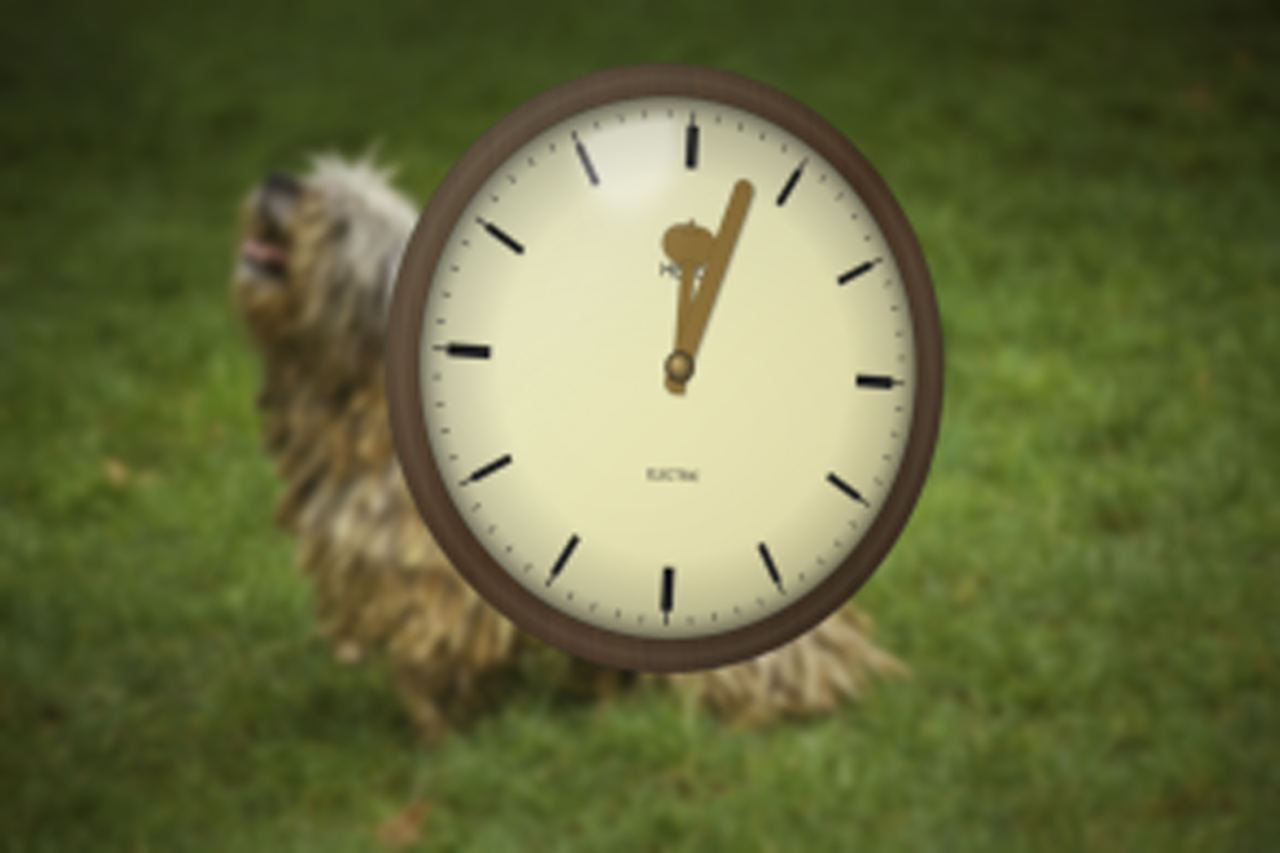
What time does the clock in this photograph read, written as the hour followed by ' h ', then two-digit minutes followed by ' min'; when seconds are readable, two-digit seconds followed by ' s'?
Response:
12 h 03 min
